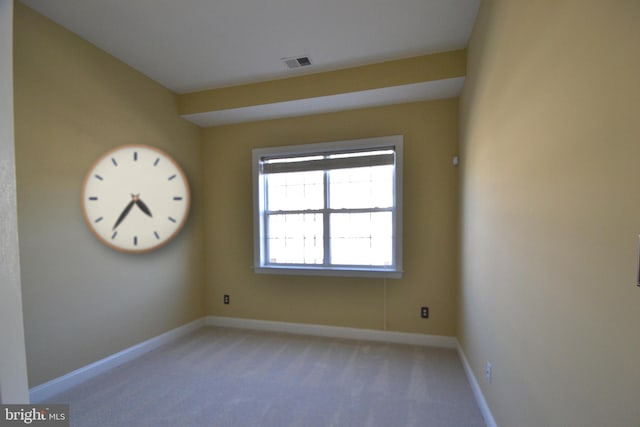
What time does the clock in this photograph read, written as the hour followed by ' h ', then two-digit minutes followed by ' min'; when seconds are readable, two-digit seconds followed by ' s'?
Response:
4 h 36 min
